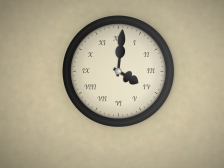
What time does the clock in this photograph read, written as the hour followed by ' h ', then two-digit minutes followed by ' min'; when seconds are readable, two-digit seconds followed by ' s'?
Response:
4 h 01 min
